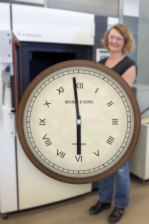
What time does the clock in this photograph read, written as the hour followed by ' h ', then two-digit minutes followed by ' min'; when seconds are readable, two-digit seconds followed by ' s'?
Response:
5 h 59 min
